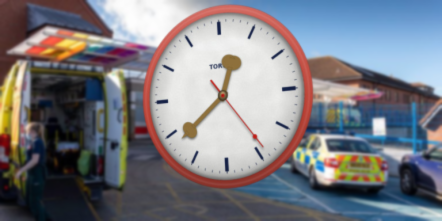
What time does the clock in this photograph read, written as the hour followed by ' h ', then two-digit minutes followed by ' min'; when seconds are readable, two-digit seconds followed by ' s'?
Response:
12 h 38 min 24 s
